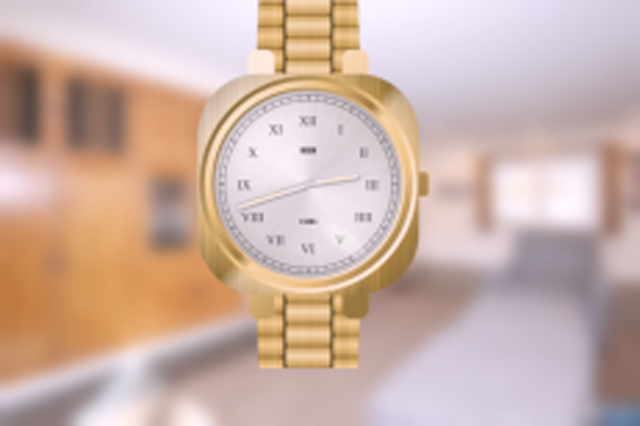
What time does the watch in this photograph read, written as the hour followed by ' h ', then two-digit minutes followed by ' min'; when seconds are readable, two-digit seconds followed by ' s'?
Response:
2 h 42 min
